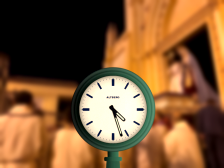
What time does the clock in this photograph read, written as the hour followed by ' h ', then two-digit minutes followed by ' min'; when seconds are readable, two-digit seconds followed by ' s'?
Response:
4 h 27 min
